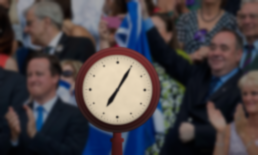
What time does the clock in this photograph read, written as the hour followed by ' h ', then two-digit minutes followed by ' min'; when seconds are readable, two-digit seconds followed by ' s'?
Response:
7 h 05 min
